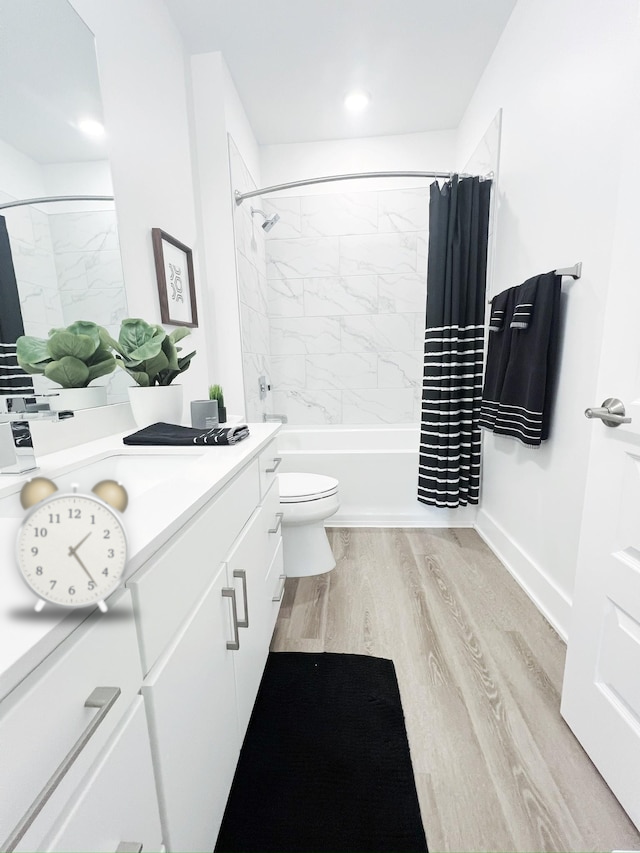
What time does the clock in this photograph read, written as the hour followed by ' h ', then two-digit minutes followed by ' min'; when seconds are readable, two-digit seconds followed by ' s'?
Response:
1 h 24 min
